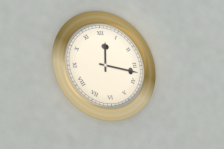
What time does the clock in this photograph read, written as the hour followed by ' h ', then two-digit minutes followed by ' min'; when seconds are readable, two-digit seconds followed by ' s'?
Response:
12 h 17 min
